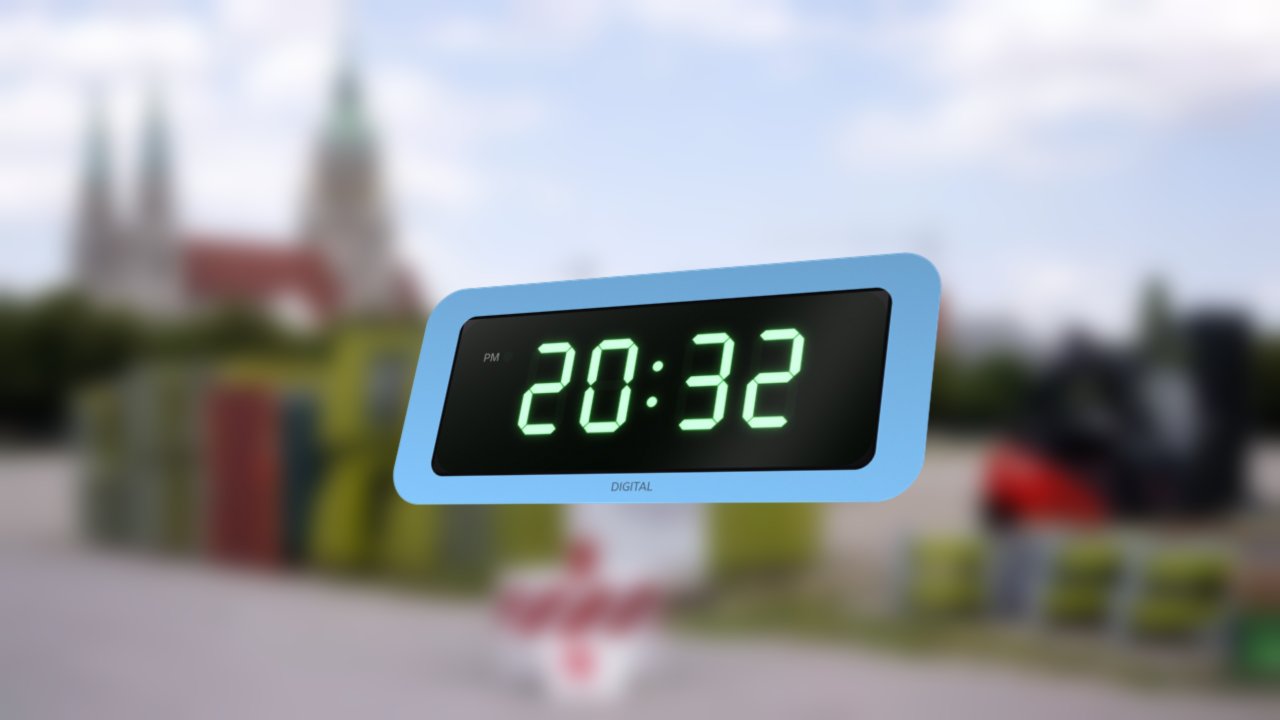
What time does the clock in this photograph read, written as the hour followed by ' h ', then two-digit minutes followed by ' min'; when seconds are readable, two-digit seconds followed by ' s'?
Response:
20 h 32 min
